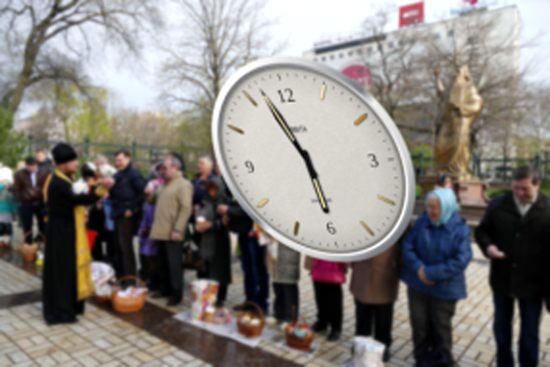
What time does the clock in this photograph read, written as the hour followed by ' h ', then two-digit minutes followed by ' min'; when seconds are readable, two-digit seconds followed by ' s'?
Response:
5 h 57 min
